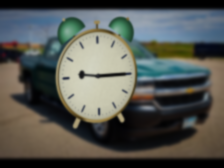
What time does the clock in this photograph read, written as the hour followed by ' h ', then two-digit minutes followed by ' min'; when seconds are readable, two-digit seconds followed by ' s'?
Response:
9 h 15 min
